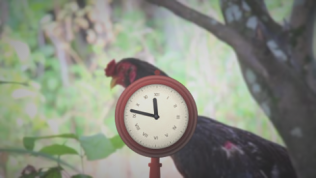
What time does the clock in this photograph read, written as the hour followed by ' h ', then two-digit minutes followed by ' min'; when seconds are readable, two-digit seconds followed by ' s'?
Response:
11 h 47 min
